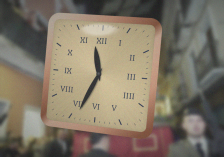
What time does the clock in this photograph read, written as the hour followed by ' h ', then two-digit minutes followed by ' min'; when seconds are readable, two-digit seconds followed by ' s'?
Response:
11 h 34 min
